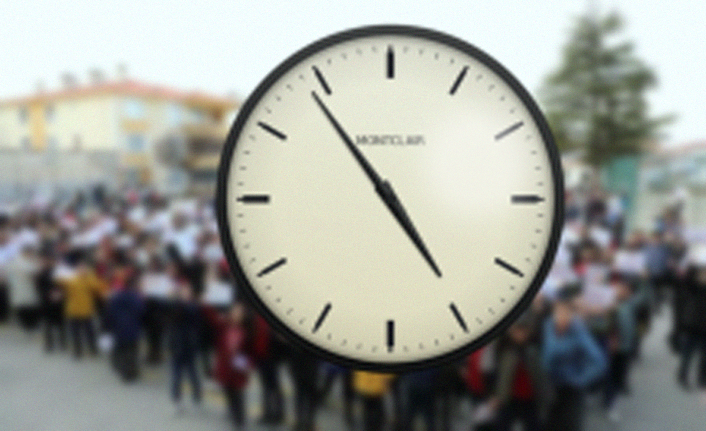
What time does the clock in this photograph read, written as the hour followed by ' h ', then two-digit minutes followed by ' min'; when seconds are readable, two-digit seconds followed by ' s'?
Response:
4 h 54 min
